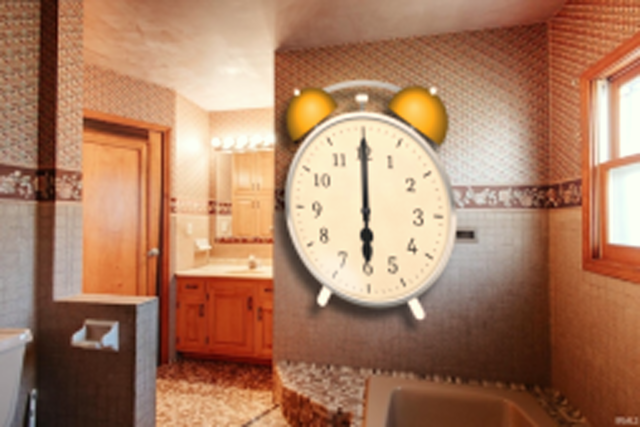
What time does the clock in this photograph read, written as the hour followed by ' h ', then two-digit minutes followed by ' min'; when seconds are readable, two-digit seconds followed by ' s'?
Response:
6 h 00 min
